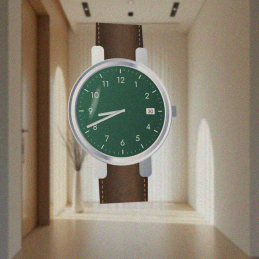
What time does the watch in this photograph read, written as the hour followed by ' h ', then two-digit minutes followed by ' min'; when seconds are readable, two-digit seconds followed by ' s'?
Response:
8 h 41 min
